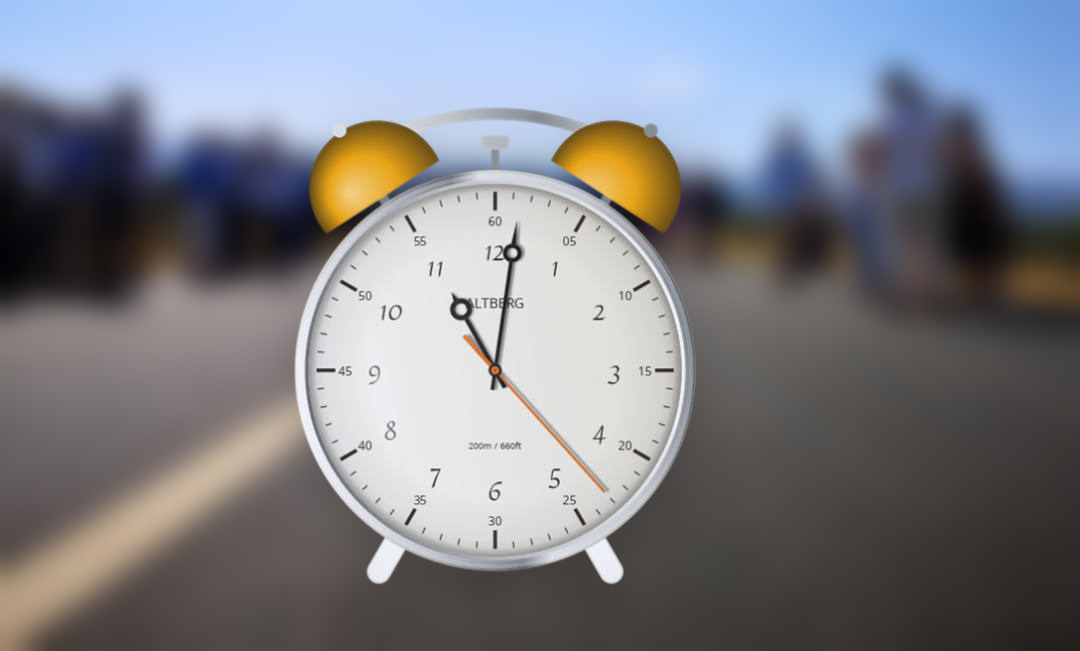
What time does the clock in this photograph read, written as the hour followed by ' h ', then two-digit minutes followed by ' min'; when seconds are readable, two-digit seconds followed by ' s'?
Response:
11 h 01 min 23 s
